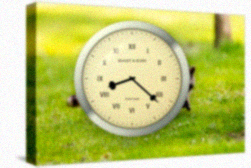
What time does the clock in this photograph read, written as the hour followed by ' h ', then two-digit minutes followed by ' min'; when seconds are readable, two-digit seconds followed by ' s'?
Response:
8 h 22 min
